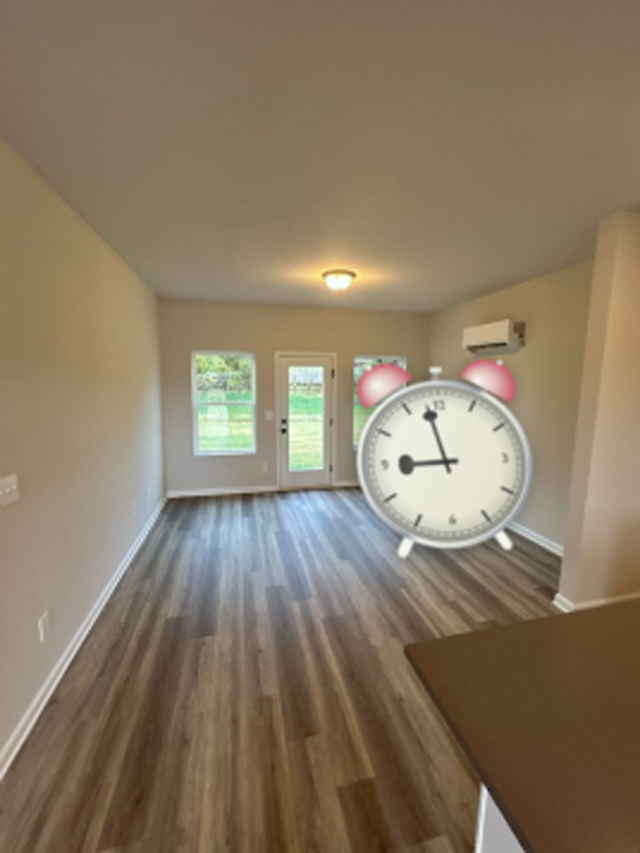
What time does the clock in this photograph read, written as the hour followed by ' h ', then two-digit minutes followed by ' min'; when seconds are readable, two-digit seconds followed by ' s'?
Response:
8 h 58 min
